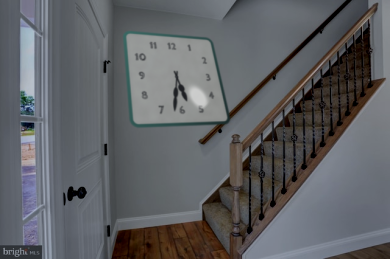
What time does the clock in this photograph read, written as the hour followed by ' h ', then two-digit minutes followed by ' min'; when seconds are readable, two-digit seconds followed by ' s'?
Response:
5 h 32 min
